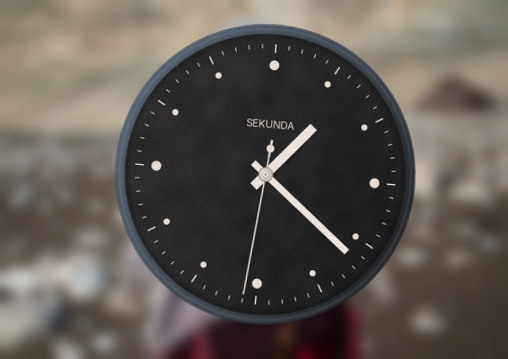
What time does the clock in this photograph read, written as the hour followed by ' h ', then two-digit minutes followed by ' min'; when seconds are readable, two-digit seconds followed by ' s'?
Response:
1 h 21 min 31 s
